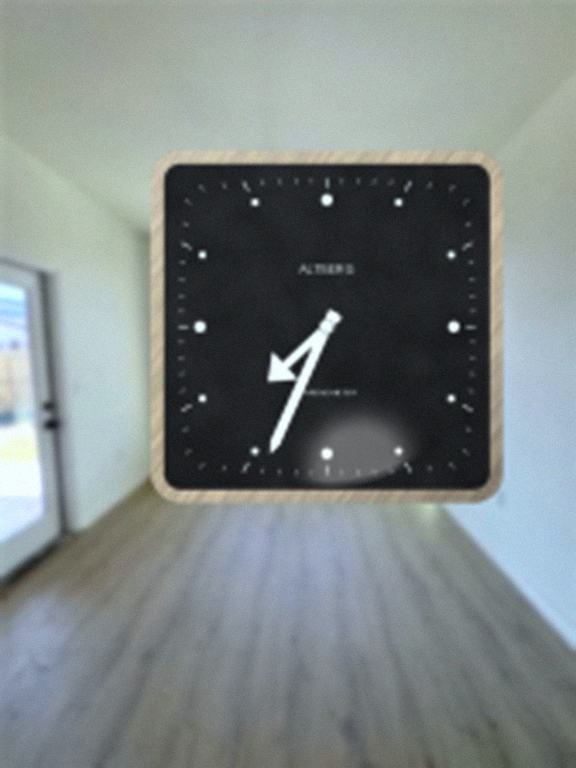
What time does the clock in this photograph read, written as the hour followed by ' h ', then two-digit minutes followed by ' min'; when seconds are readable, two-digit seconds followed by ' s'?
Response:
7 h 34 min
